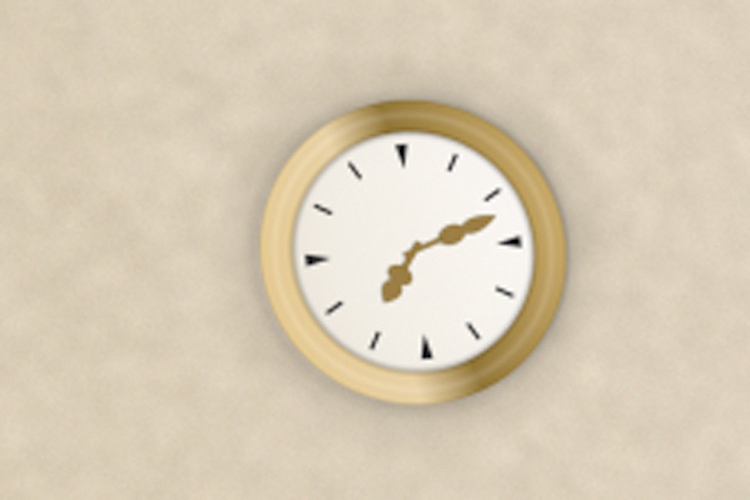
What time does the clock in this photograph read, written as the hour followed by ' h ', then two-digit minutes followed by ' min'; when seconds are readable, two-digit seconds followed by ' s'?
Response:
7 h 12 min
